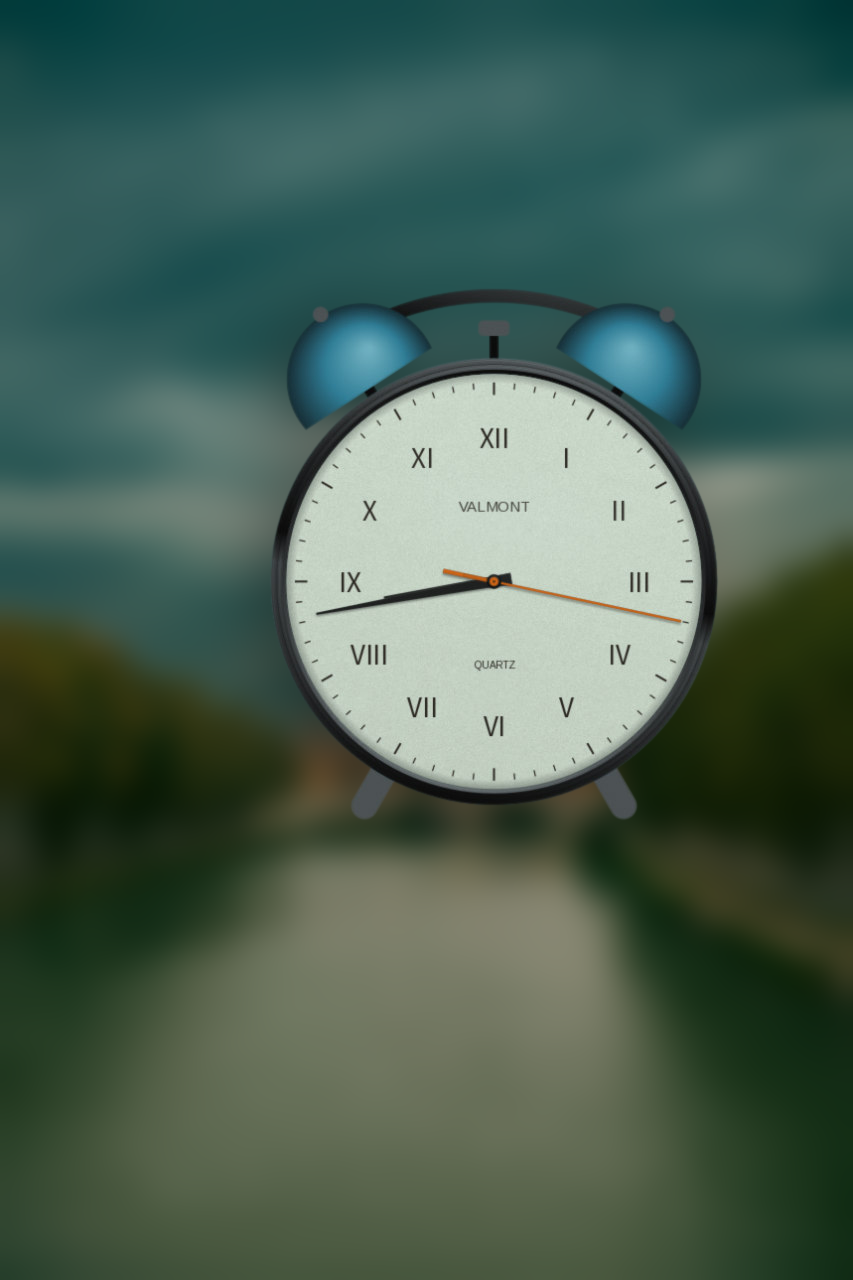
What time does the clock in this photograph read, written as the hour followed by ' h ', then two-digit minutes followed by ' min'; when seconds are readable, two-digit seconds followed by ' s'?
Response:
8 h 43 min 17 s
